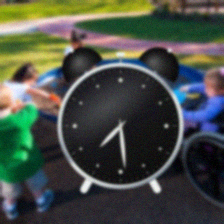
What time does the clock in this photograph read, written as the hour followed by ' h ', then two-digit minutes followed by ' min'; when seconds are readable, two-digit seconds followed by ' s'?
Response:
7 h 29 min
